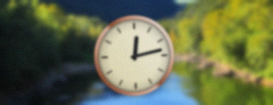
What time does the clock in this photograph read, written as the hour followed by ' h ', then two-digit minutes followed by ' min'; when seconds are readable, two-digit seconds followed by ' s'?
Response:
12 h 13 min
